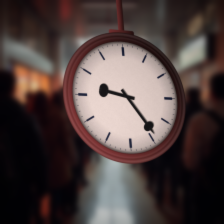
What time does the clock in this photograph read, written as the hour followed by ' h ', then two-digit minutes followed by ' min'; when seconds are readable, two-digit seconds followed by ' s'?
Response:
9 h 24 min
